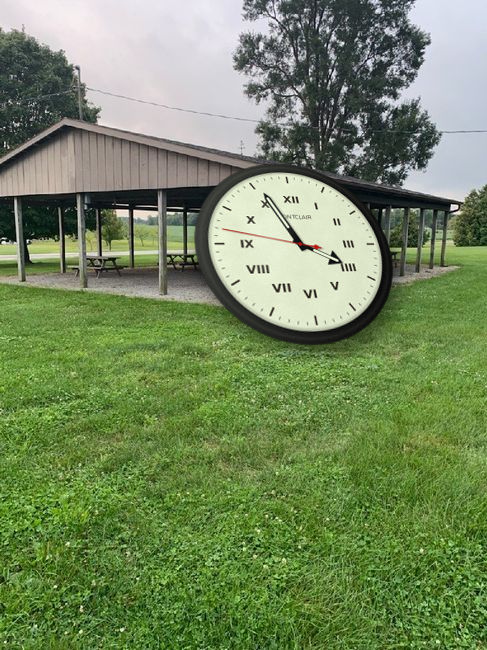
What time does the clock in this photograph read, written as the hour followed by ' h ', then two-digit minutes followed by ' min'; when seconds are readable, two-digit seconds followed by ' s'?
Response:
3 h 55 min 47 s
